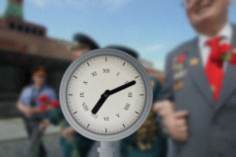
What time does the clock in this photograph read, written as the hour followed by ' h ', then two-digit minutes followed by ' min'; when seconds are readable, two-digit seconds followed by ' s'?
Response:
7 h 11 min
